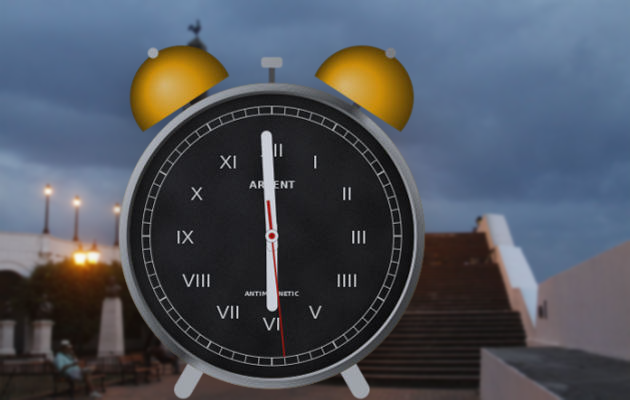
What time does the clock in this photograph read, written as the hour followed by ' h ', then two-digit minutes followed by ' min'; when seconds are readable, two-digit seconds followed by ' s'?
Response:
5 h 59 min 29 s
